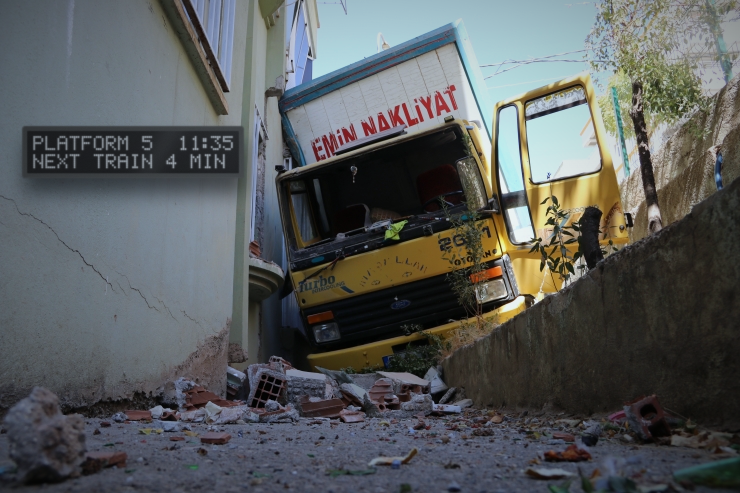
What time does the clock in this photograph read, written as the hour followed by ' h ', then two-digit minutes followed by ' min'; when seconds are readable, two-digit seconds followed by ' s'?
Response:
11 h 35 min
